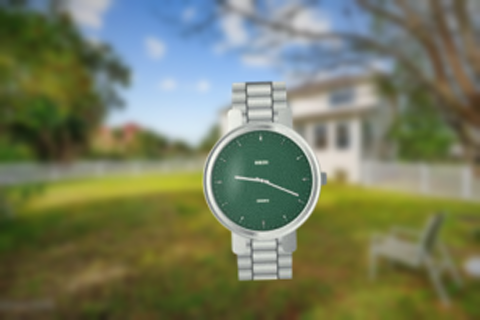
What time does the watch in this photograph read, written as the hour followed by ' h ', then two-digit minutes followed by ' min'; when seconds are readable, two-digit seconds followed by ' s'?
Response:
9 h 19 min
